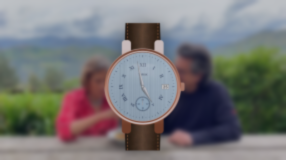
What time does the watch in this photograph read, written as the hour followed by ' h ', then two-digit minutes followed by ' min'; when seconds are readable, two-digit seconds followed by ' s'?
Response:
4 h 58 min
